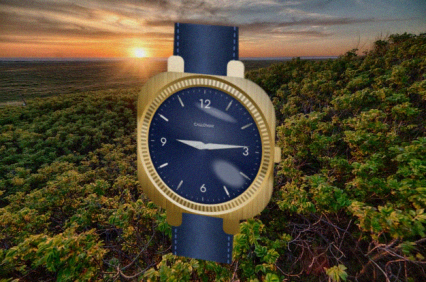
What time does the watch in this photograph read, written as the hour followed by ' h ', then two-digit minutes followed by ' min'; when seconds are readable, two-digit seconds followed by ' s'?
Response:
9 h 14 min
